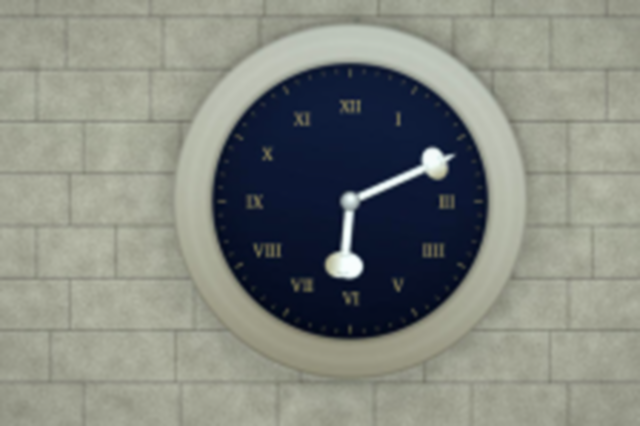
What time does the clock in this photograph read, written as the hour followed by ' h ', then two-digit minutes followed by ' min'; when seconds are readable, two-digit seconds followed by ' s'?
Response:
6 h 11 min
